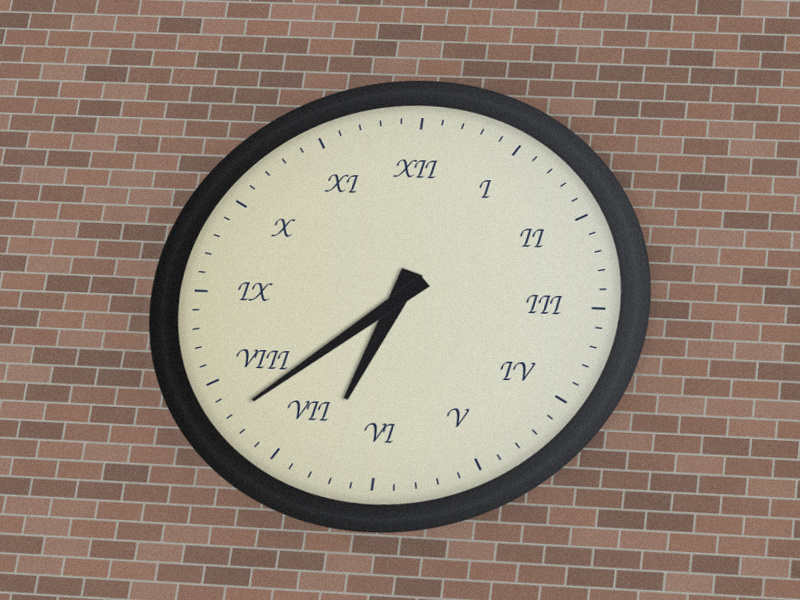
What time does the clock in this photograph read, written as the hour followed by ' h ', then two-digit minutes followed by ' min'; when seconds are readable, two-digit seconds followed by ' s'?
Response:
6 h 38 min
